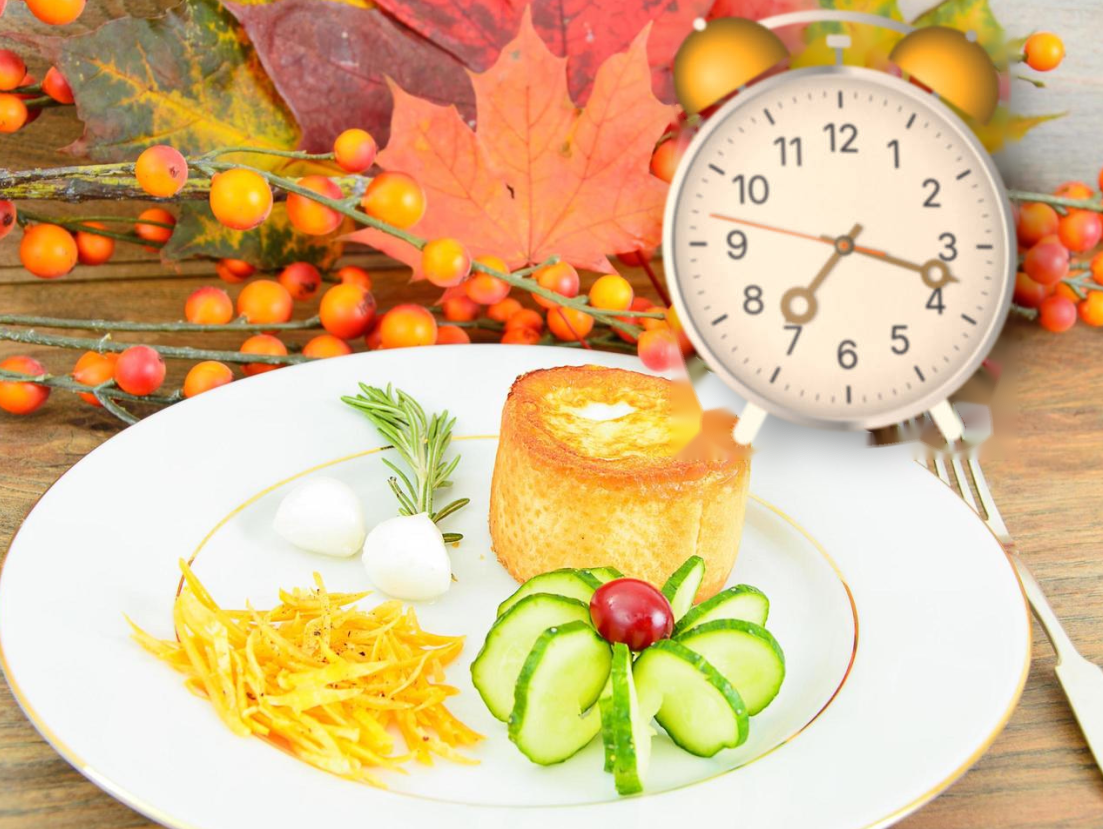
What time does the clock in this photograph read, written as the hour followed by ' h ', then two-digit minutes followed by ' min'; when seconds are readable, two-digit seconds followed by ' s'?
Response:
7 h 17 min 47 s
